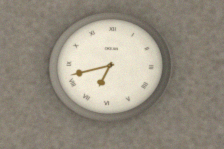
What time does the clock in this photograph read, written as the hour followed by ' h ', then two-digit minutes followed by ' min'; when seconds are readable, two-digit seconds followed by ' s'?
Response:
6 h 42 min
